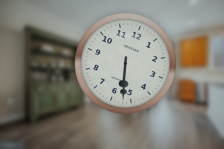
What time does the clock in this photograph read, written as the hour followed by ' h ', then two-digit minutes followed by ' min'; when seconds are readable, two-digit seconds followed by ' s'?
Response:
5 h 27 min
